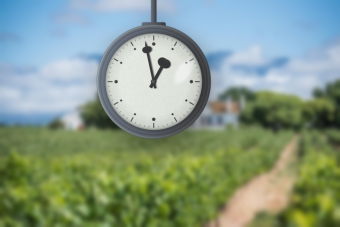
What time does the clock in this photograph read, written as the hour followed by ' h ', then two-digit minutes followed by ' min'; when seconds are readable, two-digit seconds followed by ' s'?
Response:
12 h 58 min
